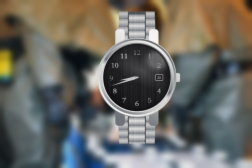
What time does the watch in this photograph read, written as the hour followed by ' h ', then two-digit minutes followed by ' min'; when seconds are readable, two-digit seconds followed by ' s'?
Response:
8 h 42 min
